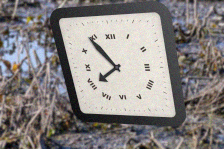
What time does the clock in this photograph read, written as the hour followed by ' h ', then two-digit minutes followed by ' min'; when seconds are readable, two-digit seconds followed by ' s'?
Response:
7 h 54 min
